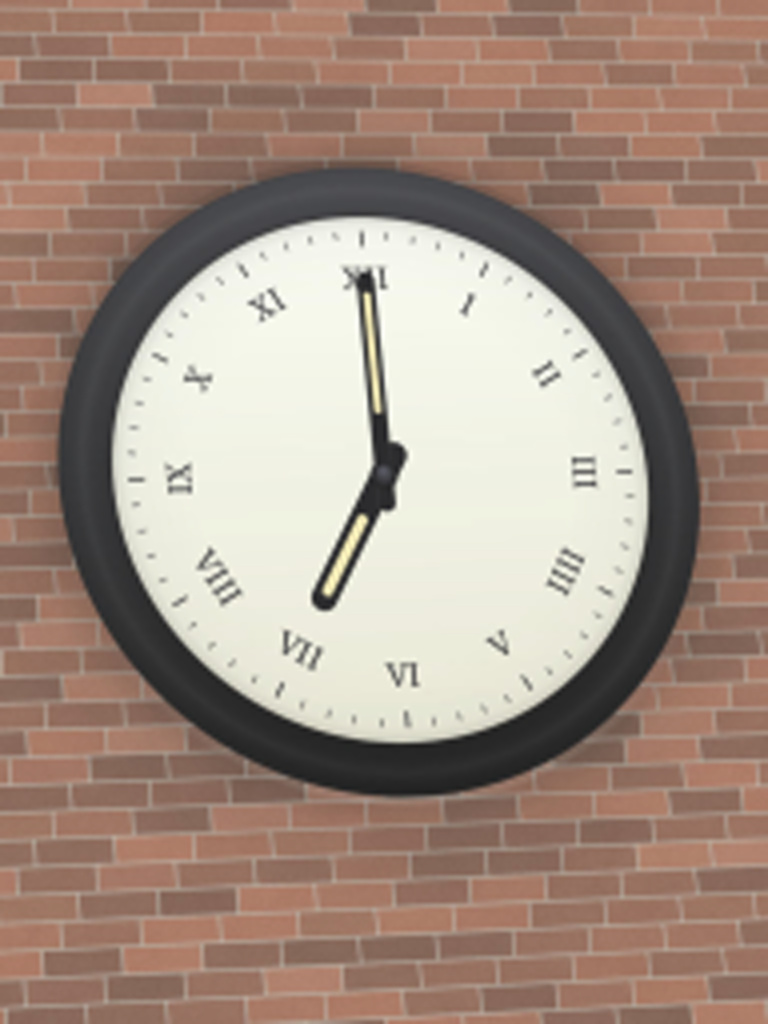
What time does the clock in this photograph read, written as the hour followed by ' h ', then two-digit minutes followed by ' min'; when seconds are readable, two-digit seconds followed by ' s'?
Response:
7 h 00 min
